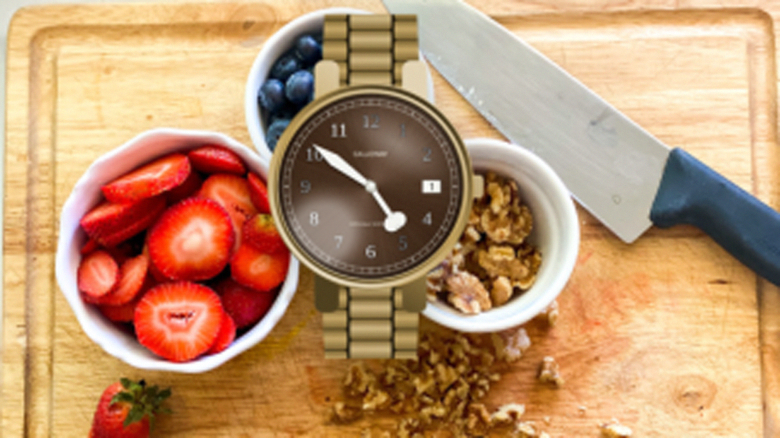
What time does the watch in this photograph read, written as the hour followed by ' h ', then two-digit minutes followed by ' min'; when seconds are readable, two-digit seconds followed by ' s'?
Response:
4 h 51 min
